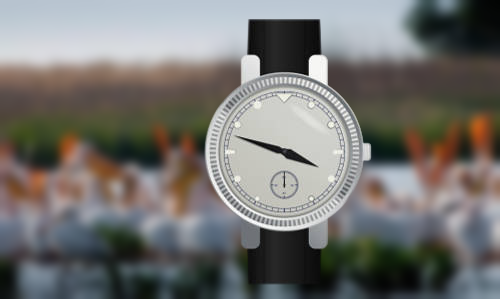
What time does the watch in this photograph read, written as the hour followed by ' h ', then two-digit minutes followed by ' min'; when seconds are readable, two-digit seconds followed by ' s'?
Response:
3 h 48 min
